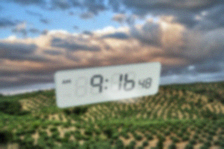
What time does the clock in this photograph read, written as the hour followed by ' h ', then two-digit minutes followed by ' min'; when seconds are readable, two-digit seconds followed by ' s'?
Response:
9 h 16 min 48 s
